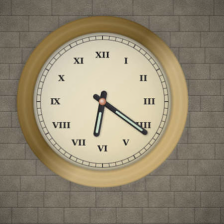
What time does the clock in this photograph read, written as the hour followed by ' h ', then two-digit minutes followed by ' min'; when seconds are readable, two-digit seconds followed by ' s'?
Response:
6 h 21 min
